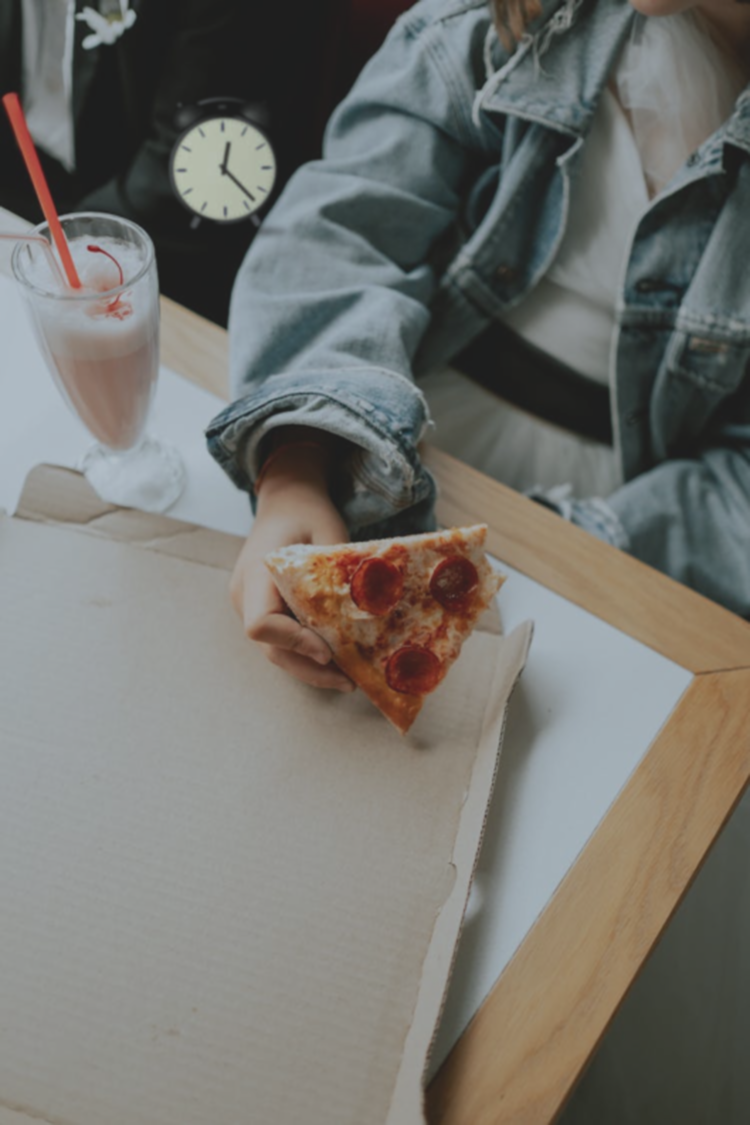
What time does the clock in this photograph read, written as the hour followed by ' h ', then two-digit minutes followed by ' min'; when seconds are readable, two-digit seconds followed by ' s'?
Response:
12 h 23 min
